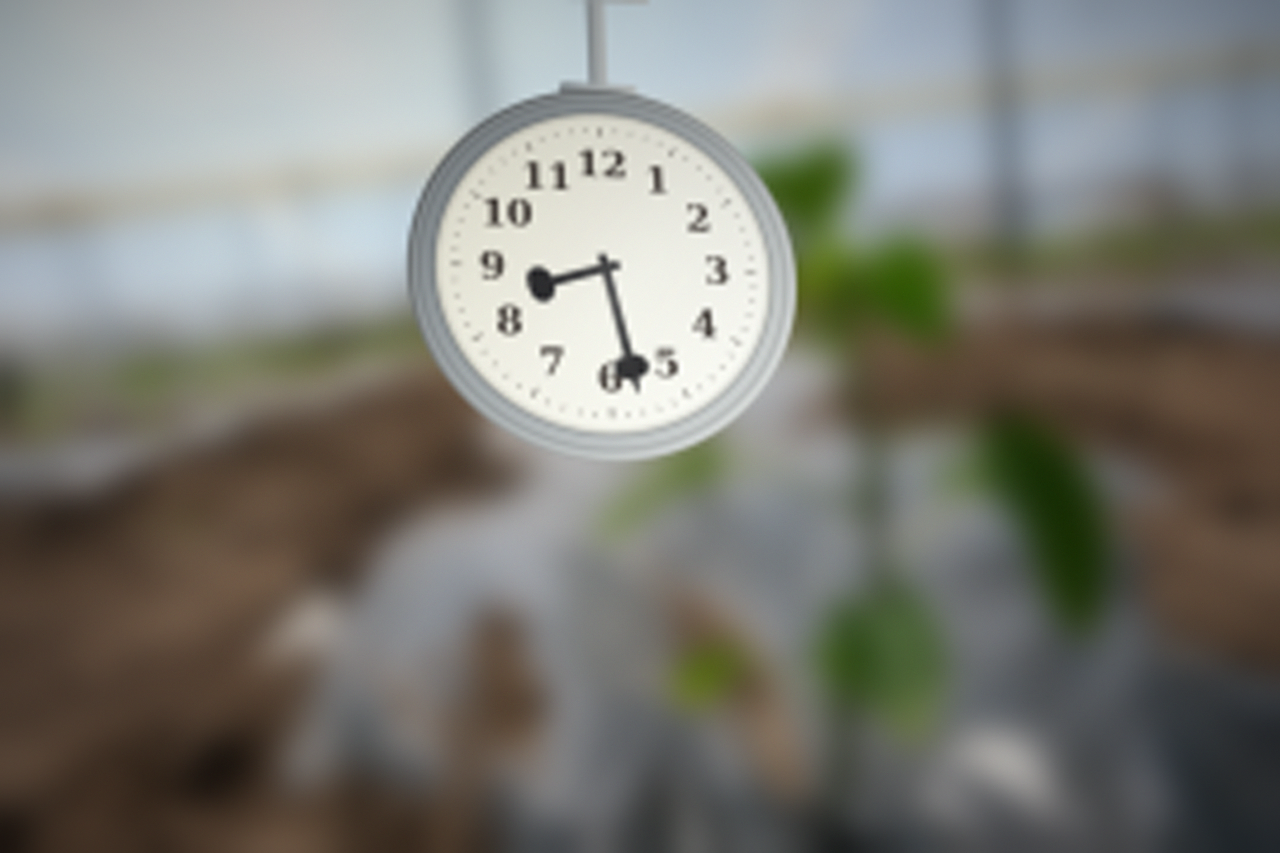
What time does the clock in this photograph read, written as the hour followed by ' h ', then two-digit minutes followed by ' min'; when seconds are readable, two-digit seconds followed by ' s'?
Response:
8 h 28 min
